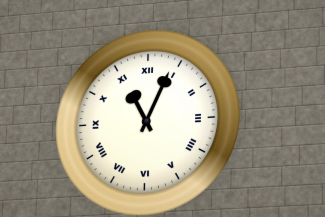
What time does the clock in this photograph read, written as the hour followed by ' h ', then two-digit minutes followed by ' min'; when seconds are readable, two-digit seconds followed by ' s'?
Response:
11 h 04 min
